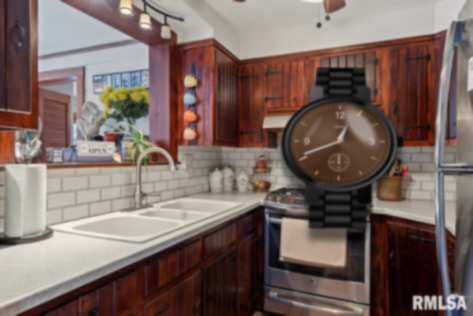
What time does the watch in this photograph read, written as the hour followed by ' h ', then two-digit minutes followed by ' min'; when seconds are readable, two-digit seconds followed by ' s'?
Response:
12 h 41 min
